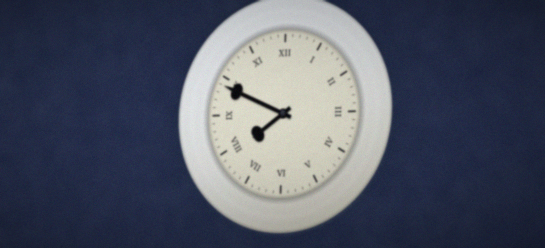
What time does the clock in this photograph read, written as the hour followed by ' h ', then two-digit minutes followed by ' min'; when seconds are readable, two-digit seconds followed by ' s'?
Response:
7 h 49 min
